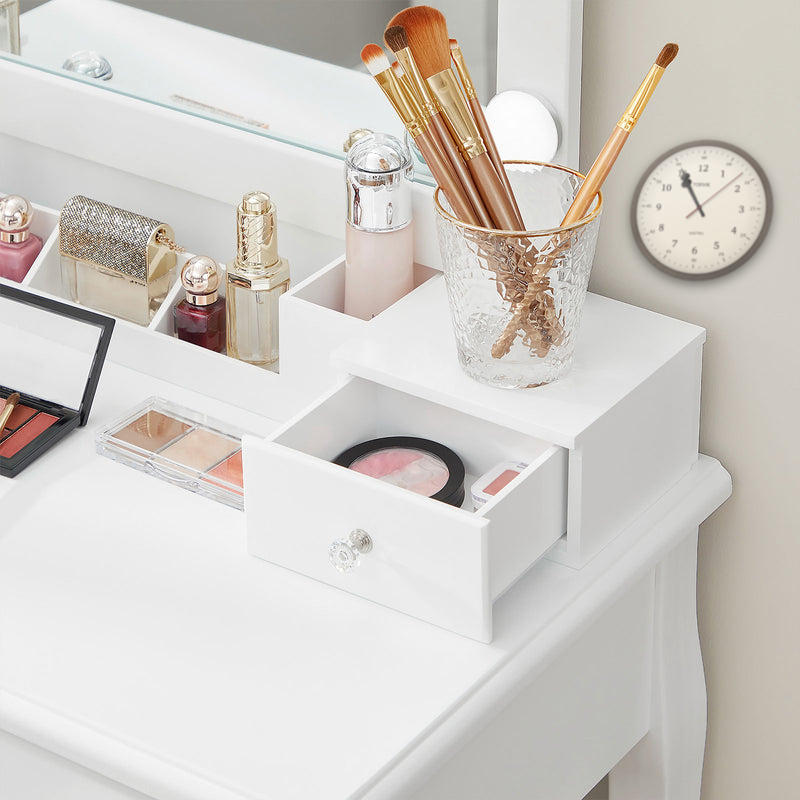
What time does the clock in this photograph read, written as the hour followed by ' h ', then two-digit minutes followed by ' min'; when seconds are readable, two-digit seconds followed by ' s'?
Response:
10 h 55 min 08 s
